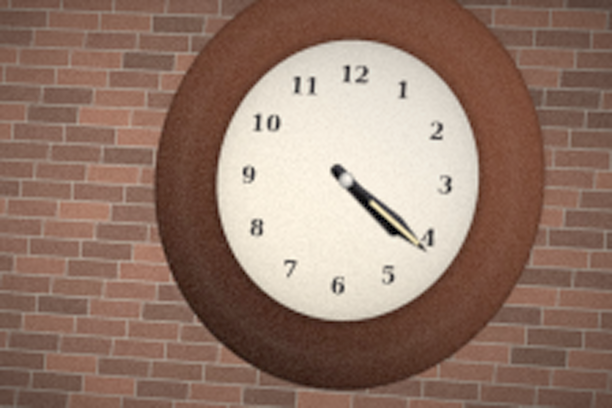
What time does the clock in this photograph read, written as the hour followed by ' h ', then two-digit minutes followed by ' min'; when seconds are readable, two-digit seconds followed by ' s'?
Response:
4 h 21 min
